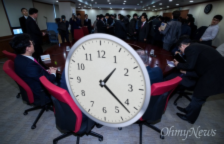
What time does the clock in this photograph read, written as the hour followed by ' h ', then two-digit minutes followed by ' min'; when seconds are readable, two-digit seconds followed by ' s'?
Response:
1 h 22 min
